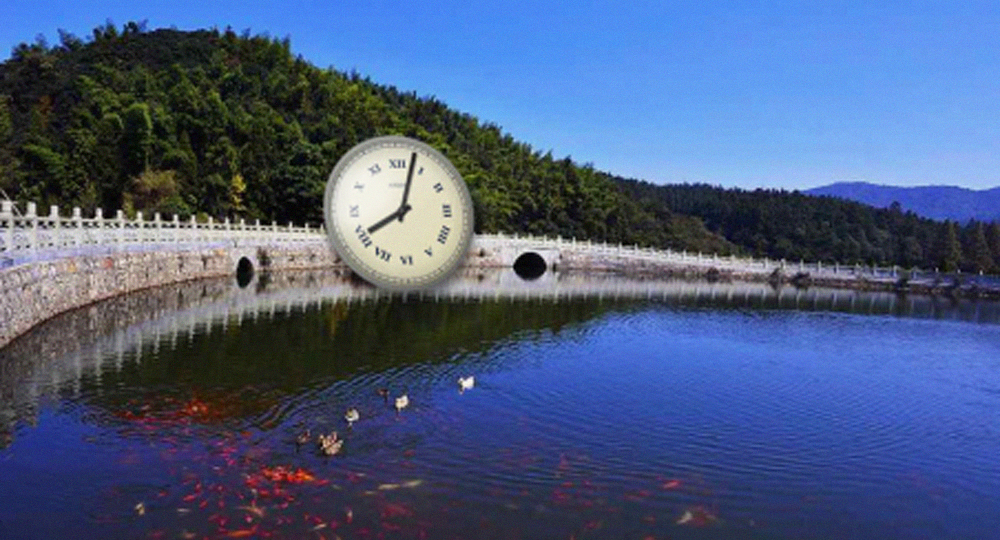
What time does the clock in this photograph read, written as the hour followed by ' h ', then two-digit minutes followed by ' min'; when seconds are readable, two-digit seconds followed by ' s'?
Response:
8 h 03 min
